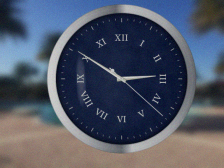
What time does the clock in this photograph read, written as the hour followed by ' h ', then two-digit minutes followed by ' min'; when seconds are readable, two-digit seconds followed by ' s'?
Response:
2 h 50 min 22 s
